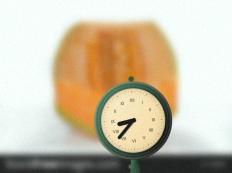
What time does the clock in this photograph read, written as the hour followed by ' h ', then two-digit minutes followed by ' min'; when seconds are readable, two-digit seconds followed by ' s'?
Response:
8 h 37 min
